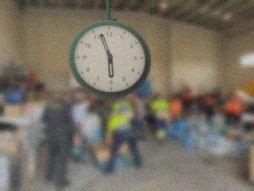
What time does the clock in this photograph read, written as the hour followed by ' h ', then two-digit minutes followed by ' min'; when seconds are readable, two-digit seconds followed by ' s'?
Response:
5 h 57 min
